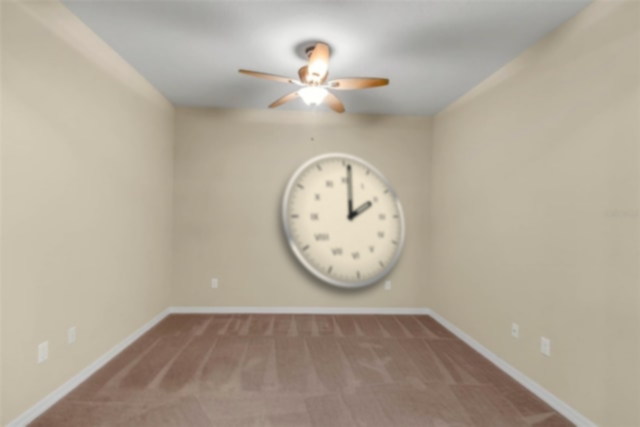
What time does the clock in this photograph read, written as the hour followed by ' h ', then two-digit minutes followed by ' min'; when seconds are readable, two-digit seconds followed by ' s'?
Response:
2 h 01 min
